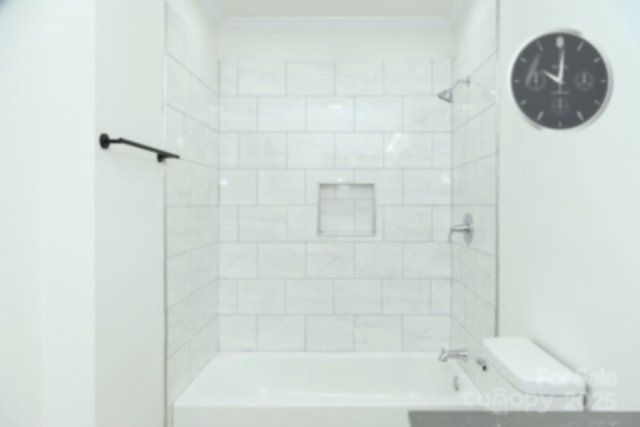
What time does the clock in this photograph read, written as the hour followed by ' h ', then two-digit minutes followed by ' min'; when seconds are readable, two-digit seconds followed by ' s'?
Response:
10 h 01 min
